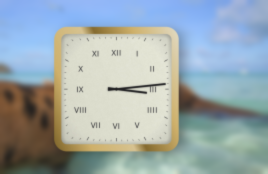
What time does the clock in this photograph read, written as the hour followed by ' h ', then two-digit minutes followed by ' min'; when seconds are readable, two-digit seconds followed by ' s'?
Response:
3 h 14 min
